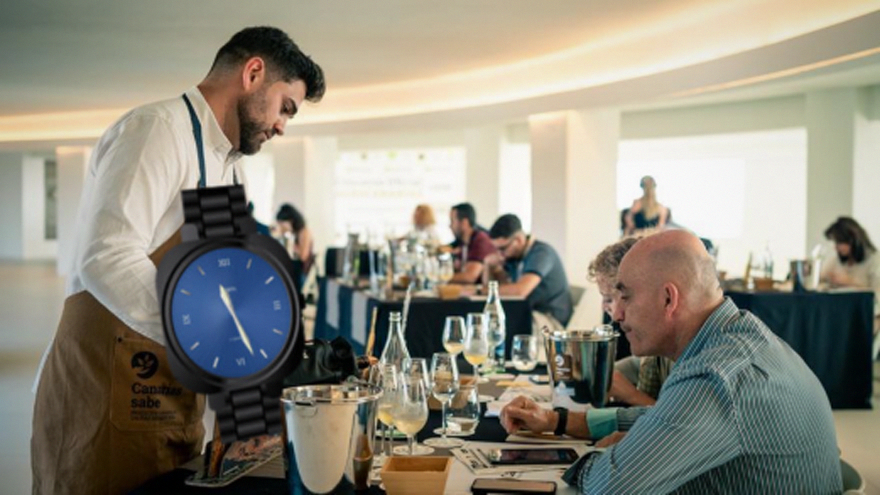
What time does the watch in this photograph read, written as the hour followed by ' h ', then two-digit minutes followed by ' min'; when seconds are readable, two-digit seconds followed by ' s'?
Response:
11 h 27 min
